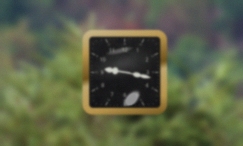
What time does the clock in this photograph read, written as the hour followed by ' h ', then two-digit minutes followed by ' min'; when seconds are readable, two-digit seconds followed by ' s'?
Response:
9 h 17 min
